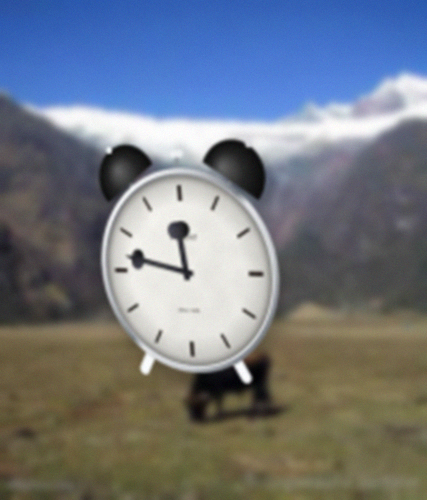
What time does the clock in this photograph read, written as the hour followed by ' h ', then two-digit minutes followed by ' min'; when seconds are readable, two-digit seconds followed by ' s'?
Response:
11 h 47 min
